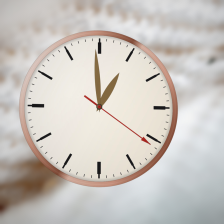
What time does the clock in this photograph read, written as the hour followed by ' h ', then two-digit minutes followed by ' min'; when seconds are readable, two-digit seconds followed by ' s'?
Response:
12 h 59 min 21 s
